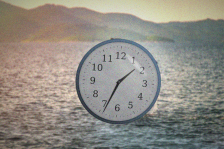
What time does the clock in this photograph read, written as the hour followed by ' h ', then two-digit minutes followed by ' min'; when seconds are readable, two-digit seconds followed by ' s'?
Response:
1 h 34 min
